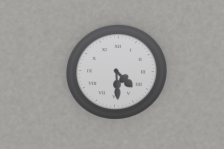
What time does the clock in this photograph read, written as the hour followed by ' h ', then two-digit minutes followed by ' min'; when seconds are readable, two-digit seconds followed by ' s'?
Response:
4 h 29 min
